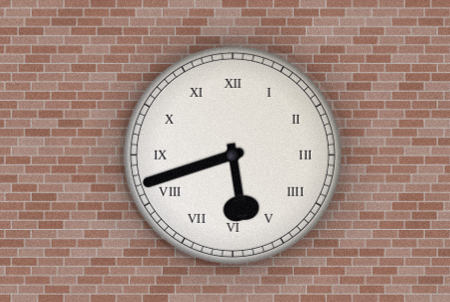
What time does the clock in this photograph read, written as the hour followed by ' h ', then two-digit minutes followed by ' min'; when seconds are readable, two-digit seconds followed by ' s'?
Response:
5 h 42 min
